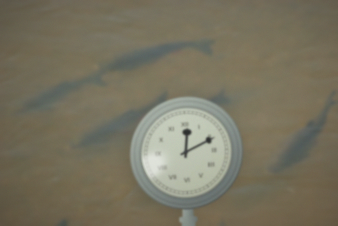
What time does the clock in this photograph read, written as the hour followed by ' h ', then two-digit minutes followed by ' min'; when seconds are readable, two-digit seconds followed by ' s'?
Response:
12 h 11 min
